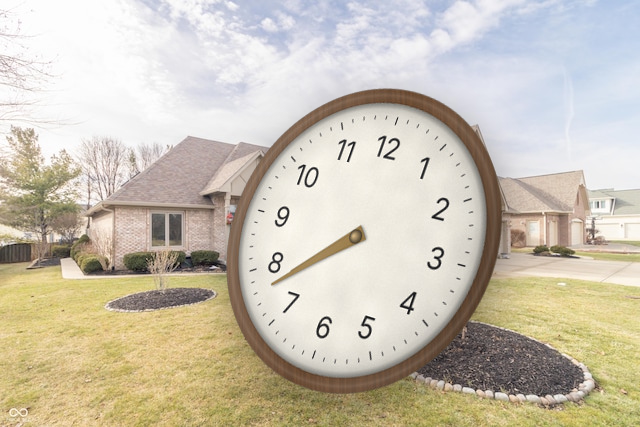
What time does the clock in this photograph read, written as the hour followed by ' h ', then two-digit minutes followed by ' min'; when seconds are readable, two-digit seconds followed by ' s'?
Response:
7 h 38 min
